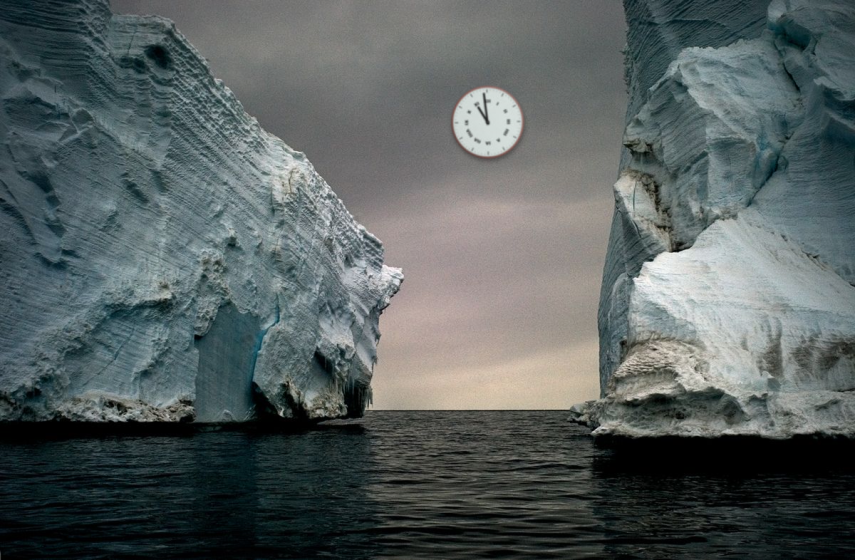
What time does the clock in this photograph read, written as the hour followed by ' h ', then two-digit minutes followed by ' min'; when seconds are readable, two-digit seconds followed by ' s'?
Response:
10 h 59 min
